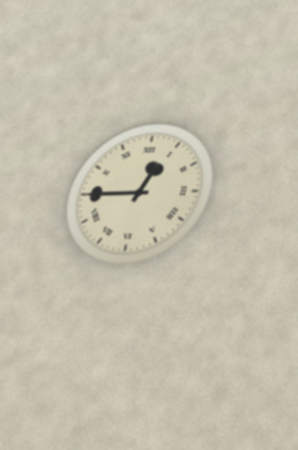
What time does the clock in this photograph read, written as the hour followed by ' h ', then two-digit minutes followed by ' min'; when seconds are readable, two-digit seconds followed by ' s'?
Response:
12 h 45 min
